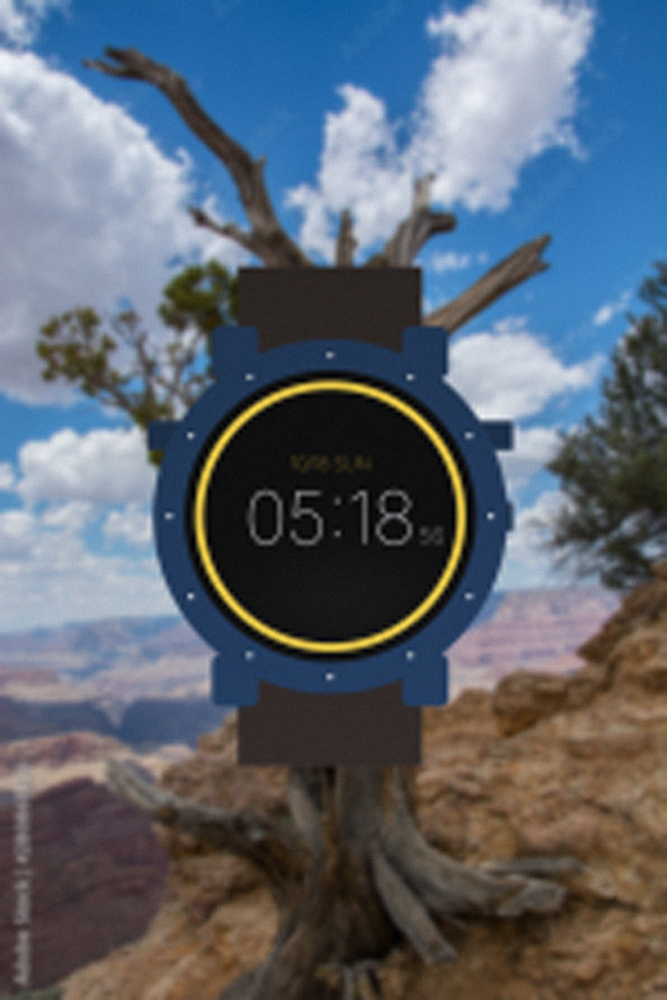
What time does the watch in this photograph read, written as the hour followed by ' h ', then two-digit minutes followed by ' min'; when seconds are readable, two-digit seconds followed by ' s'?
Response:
5 h 18 min
